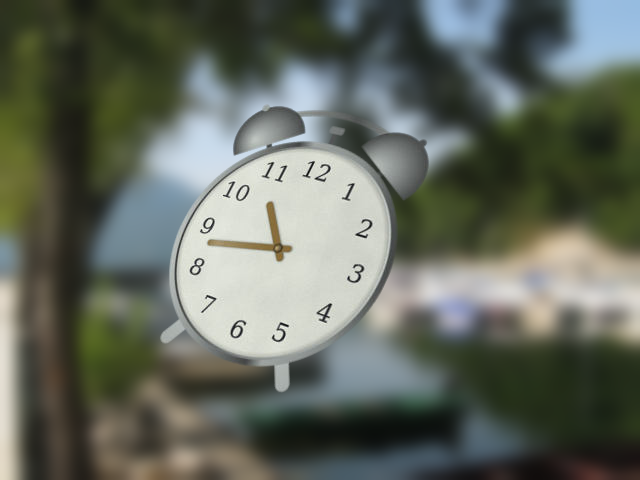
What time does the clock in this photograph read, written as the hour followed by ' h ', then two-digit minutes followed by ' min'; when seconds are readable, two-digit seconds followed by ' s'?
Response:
10 h 43 min
